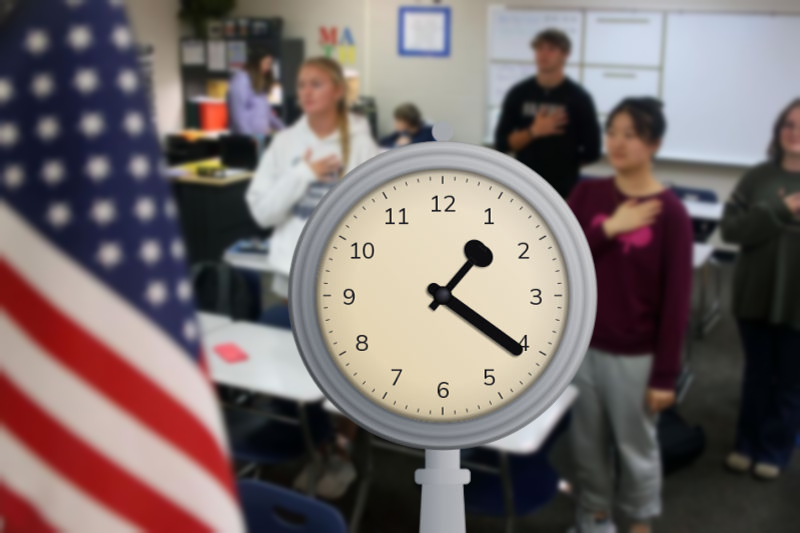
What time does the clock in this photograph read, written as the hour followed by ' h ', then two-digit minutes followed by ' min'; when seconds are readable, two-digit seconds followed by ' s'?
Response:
1 h 21 min
